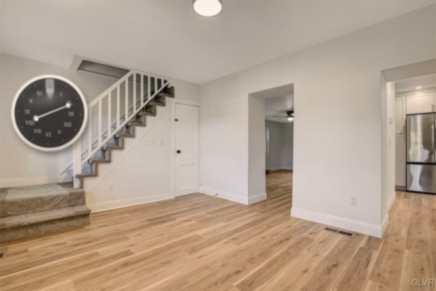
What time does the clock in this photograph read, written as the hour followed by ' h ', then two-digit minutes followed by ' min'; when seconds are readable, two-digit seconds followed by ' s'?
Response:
8 h 11 min
